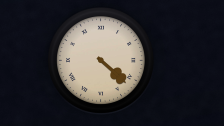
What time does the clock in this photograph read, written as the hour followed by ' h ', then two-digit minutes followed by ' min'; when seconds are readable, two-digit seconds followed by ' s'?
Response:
4 h 22 min
